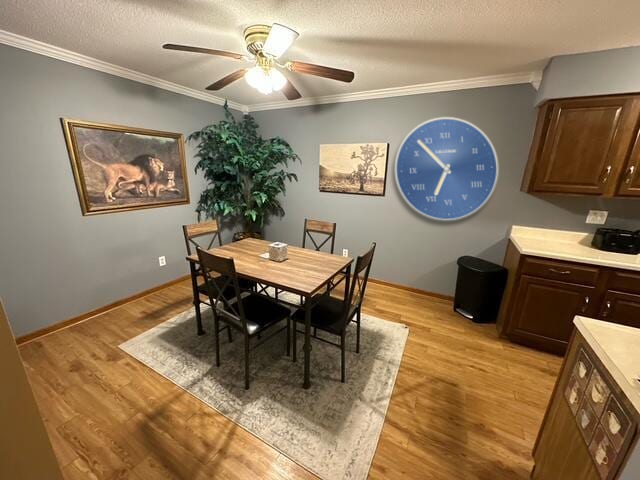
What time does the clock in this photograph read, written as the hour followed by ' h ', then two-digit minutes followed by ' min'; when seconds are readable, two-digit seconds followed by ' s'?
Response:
6 h 53 min
